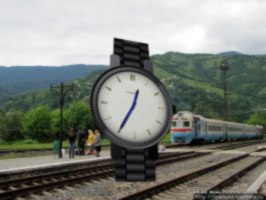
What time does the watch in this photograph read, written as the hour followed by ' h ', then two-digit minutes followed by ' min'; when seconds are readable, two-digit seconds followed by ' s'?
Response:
12 h 35 min
